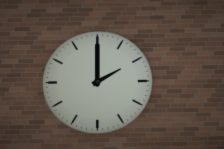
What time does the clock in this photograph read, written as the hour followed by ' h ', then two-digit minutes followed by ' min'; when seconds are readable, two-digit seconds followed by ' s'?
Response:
2 h 00 min
